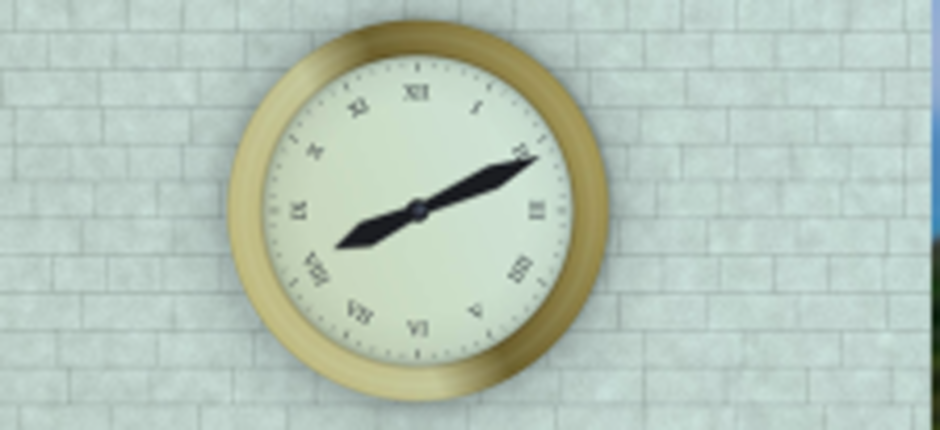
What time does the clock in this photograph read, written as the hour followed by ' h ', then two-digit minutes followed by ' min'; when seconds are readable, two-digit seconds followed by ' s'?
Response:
8 h 11 min
